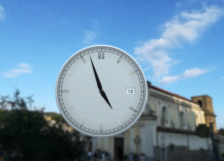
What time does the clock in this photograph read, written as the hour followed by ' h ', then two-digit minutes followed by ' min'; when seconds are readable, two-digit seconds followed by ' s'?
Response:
4 h 57 min
